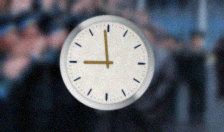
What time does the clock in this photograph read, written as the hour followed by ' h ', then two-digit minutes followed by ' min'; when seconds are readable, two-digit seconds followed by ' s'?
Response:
8 h 59 min
